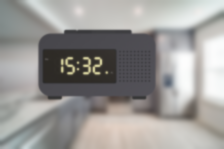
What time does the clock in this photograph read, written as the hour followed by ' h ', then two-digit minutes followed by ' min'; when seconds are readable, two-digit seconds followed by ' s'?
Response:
15 h 32 min
